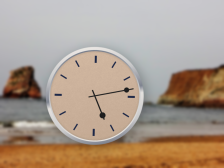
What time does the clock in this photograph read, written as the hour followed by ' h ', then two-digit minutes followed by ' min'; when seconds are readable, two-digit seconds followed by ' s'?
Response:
5 h 13 min
